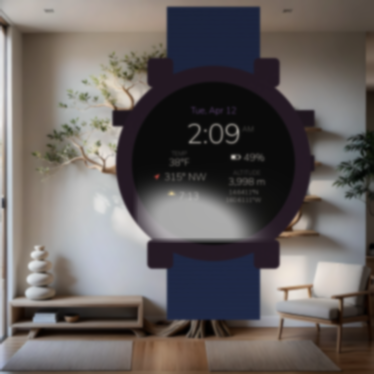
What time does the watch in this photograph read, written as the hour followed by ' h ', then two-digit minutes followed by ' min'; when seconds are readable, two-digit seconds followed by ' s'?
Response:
2 h 09 min
